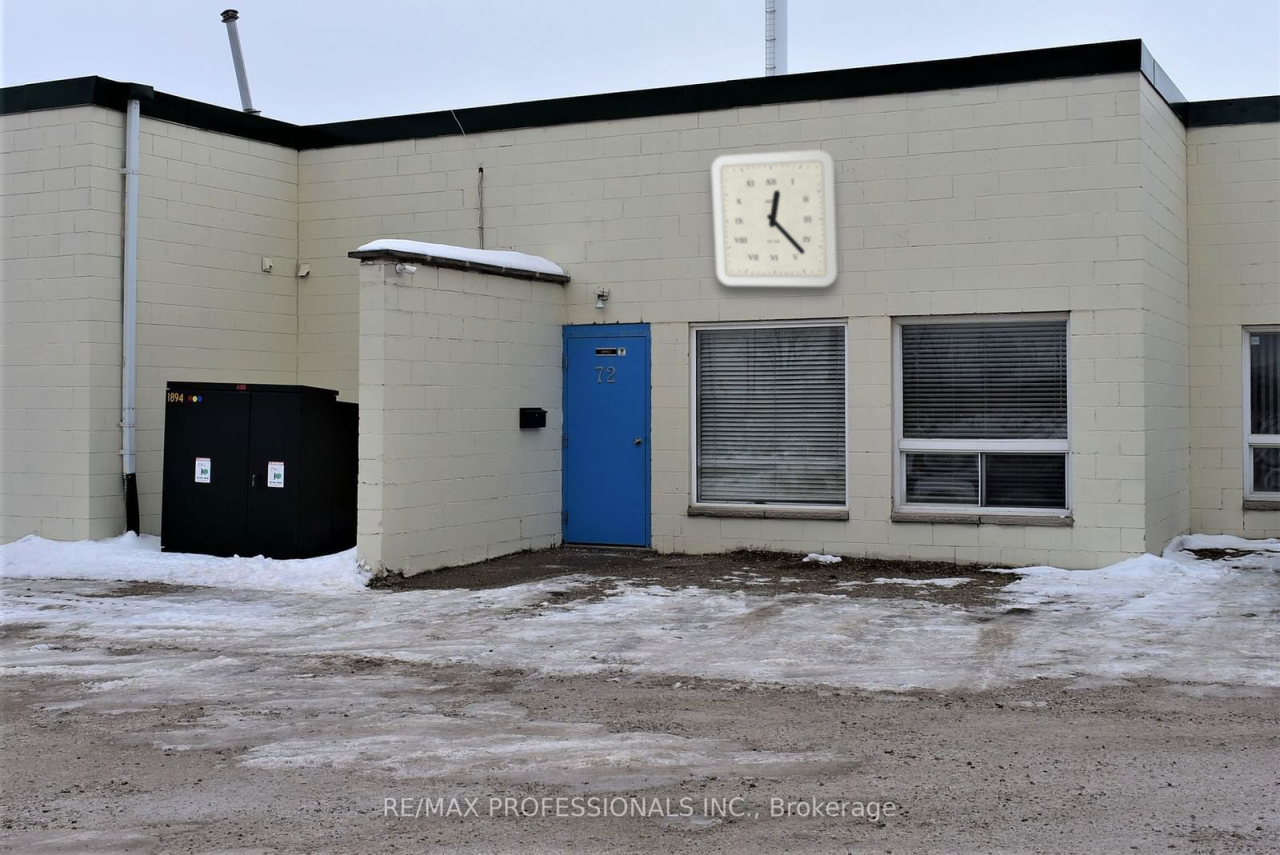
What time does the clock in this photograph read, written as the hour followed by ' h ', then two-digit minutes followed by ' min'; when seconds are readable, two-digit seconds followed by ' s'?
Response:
12 h 23 min
